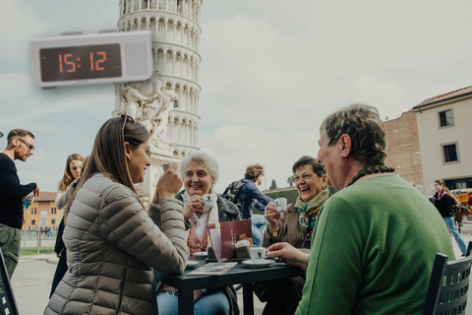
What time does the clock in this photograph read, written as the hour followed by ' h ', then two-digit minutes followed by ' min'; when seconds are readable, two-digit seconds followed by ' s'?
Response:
15 h 12 min
